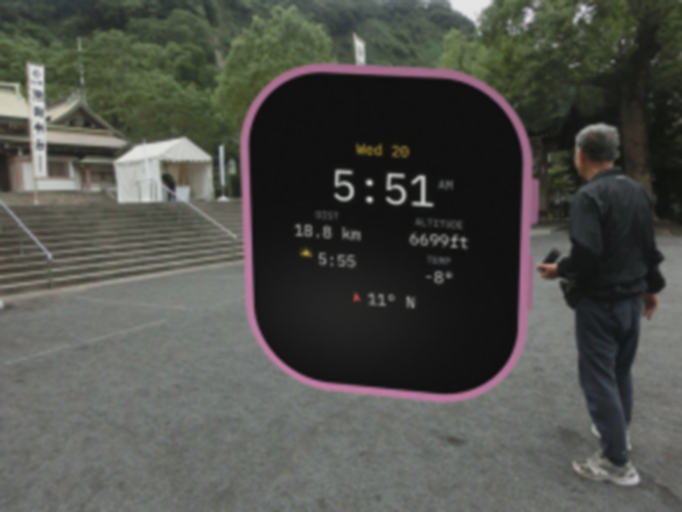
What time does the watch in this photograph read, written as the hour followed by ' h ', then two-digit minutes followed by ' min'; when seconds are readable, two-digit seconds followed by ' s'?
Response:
5 h 51 min
